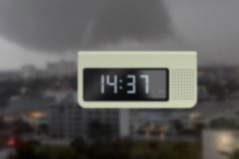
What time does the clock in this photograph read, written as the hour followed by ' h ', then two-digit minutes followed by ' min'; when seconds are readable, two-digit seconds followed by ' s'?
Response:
14 h 37 min
